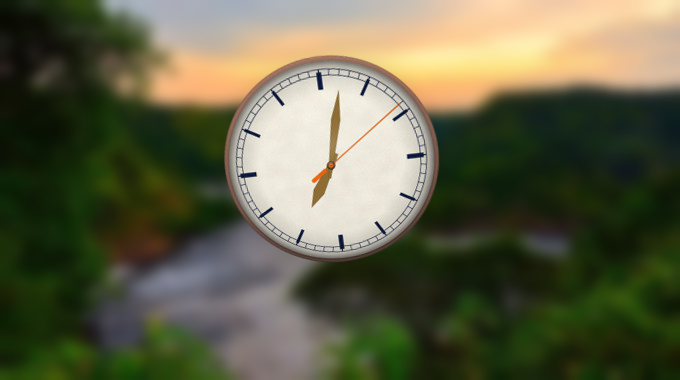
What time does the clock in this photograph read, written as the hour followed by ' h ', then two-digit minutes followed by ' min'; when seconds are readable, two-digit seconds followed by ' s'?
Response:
7 h 02 min 09 s
